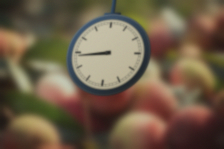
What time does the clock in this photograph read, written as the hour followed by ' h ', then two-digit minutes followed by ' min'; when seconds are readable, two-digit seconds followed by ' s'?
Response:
8 h 44 min
